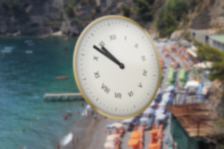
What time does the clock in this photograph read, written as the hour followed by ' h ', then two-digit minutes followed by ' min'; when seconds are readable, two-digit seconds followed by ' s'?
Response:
10 h 53 min
